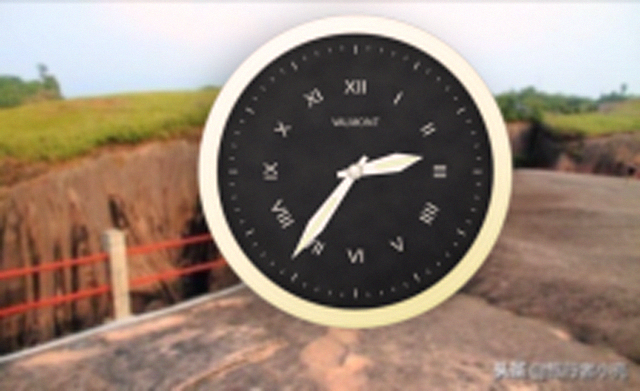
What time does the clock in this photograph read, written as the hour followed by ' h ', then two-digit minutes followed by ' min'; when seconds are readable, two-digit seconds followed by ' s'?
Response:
2 h 36 min
